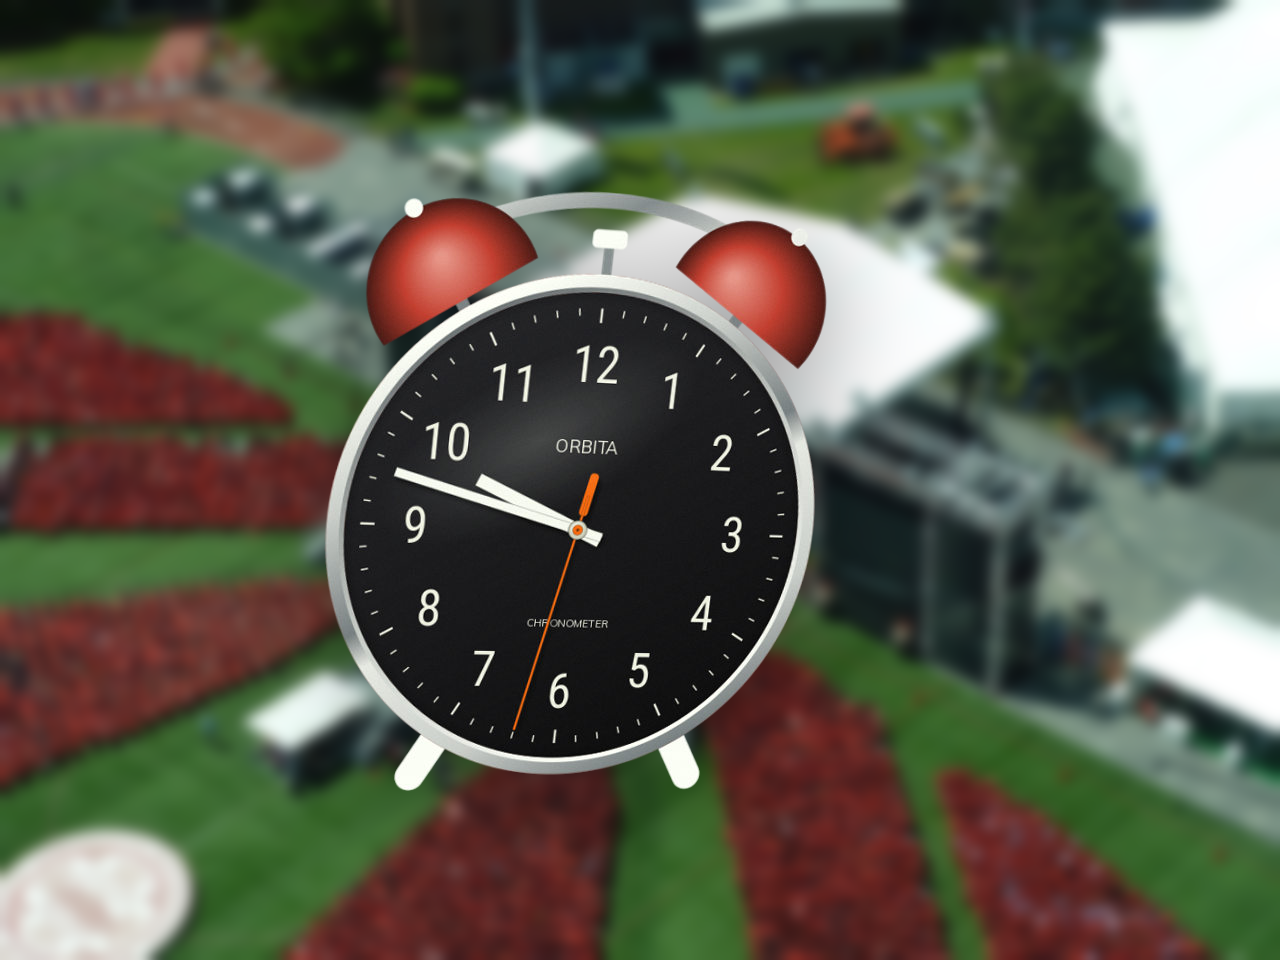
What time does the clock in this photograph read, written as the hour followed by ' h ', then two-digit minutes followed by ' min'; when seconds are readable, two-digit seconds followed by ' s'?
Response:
9 h 47 min 32 s
